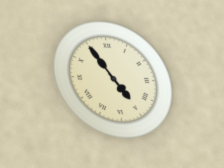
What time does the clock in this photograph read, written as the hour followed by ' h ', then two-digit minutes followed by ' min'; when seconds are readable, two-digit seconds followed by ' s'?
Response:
4 h 55 min
